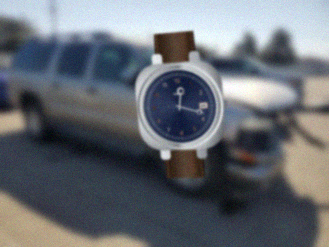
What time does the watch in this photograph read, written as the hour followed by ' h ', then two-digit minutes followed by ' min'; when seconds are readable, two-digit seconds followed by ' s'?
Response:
12 h 18 min
